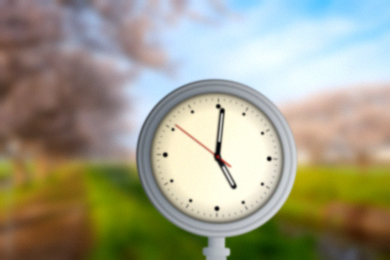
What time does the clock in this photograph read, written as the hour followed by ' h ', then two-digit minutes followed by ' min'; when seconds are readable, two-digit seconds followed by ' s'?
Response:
5 h 00 min 51 s
